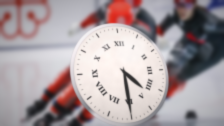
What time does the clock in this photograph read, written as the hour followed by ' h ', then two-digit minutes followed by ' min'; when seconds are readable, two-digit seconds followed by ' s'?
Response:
4 h 30 min
